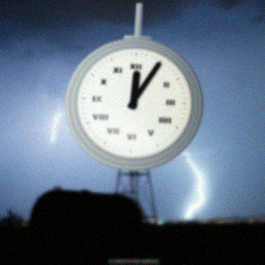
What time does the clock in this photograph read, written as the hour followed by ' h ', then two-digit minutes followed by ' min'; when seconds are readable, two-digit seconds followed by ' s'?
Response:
12 h 05 min
